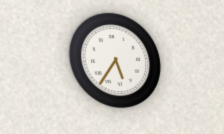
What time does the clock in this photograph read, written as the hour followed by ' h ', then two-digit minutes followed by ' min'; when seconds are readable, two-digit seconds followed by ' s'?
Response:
5 h 37 min
